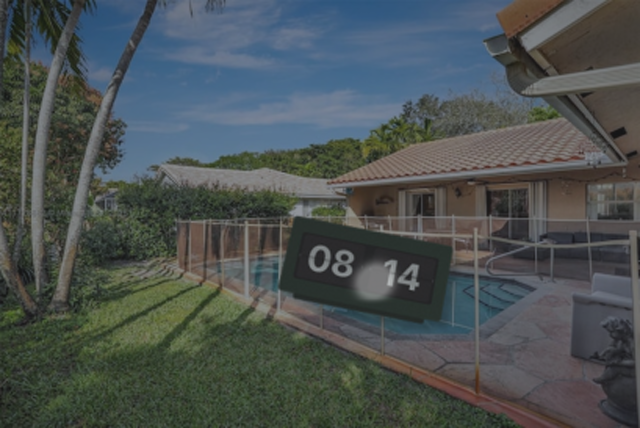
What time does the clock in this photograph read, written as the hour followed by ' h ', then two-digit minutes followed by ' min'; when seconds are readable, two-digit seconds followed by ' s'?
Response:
8 h 14 min
